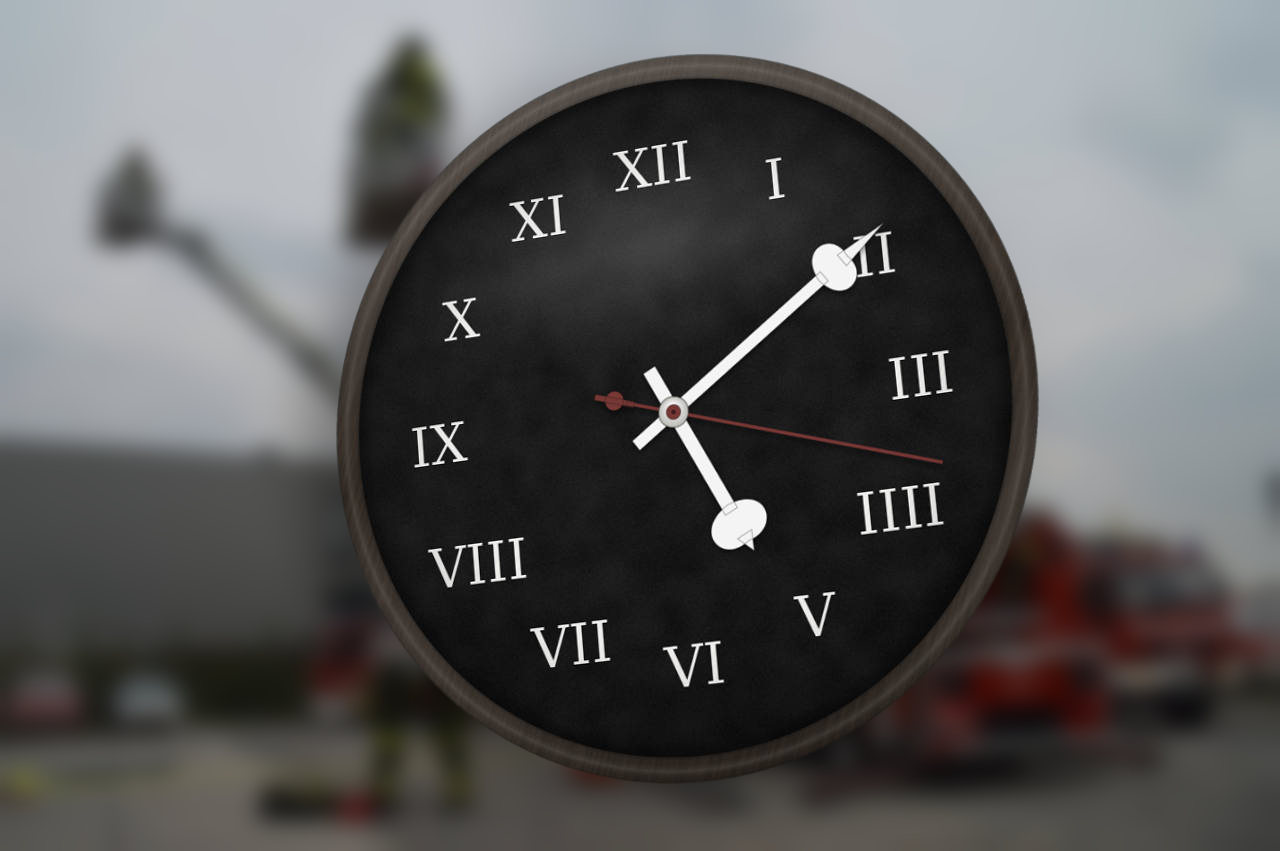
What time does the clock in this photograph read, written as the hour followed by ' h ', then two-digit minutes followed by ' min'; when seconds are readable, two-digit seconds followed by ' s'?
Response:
5 h 09 min 18 s
